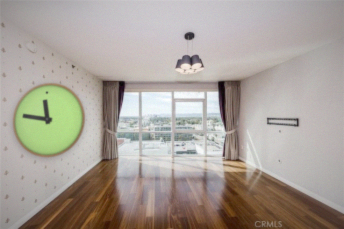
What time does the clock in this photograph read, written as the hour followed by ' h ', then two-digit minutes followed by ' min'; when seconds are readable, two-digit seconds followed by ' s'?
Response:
11 h 47 min
